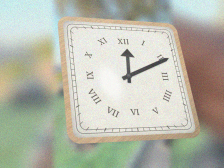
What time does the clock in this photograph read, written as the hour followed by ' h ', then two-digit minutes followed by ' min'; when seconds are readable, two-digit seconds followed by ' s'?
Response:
12 h 11 min
